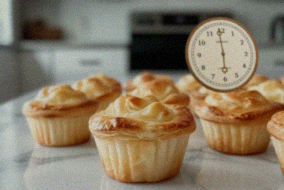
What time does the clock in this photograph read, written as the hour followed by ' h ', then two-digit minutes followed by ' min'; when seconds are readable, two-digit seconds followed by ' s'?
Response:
5 h 59 min
